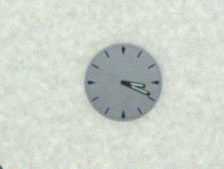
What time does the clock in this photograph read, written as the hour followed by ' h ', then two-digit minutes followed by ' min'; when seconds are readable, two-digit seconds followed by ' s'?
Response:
3 h 19 min
